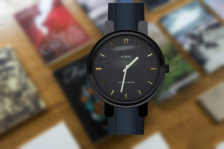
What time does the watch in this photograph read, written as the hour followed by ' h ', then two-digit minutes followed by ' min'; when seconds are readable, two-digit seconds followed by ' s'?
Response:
1 h 32 min
